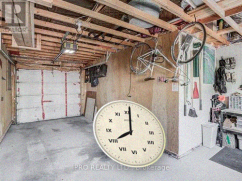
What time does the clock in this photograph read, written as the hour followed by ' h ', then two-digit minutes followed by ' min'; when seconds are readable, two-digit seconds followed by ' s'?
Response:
8 h 01 min
